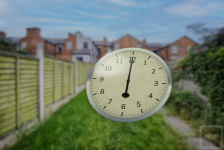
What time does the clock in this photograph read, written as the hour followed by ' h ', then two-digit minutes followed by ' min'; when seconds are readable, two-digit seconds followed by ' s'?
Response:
6 h 00 min
